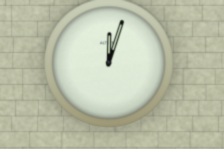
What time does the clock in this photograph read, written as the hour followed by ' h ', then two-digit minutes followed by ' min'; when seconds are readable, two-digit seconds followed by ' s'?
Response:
12 h 03 min
